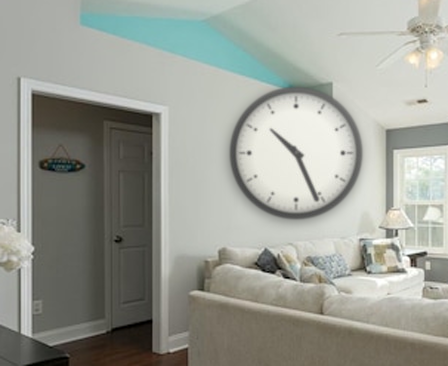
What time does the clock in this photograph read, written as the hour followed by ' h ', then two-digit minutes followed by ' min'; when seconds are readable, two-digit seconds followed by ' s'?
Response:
10 h 26 min
